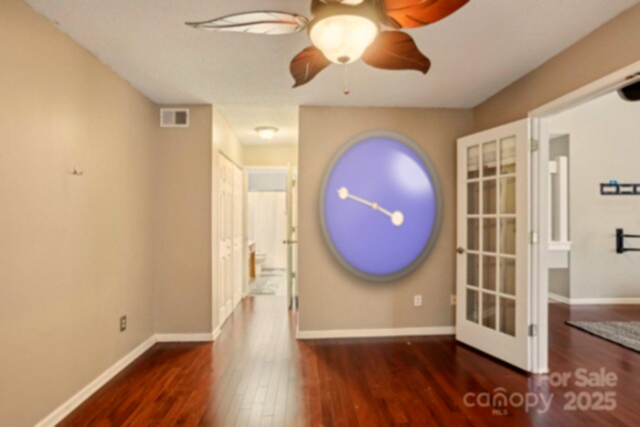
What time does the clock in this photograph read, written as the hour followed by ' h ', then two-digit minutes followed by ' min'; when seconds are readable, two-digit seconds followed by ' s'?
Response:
3 h 48 min
